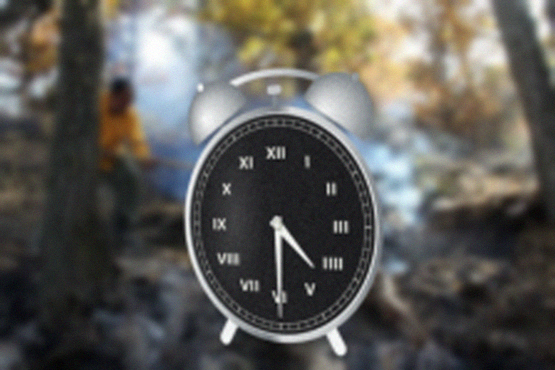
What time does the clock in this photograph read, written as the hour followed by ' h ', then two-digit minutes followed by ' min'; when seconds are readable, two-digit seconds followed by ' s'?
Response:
4 h 30 min
